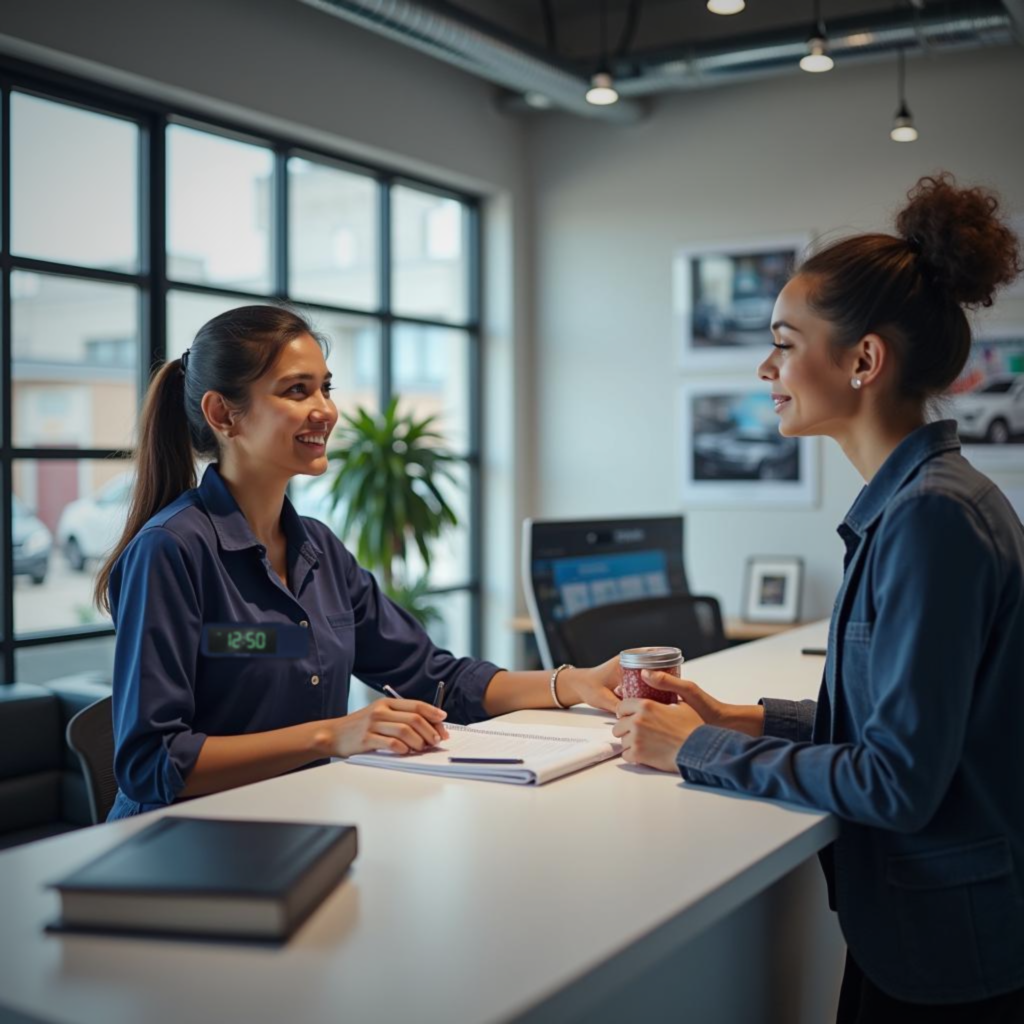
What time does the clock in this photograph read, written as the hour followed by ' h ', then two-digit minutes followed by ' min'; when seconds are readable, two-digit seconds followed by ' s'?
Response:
12 h 50 min
